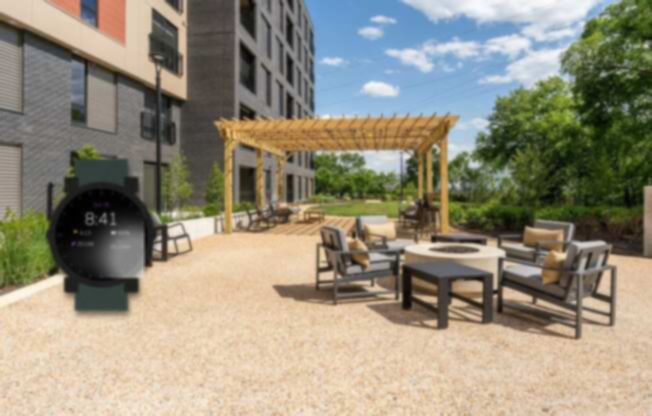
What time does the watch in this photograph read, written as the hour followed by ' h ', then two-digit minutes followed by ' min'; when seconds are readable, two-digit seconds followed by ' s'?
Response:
8 h 41 min
